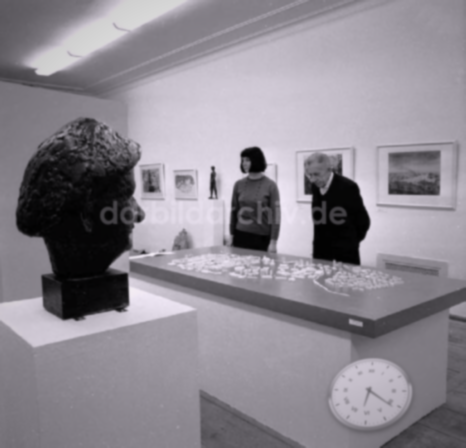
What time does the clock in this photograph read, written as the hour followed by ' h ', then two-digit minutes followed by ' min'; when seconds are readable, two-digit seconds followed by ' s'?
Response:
6 h 21 min
